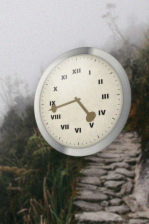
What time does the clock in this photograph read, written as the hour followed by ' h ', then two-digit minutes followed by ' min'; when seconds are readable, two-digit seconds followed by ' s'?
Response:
4 h 43 min
